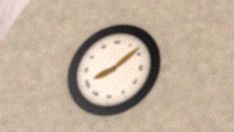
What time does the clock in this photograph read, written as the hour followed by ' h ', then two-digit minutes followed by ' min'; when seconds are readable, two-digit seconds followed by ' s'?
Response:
8 h 08 min
